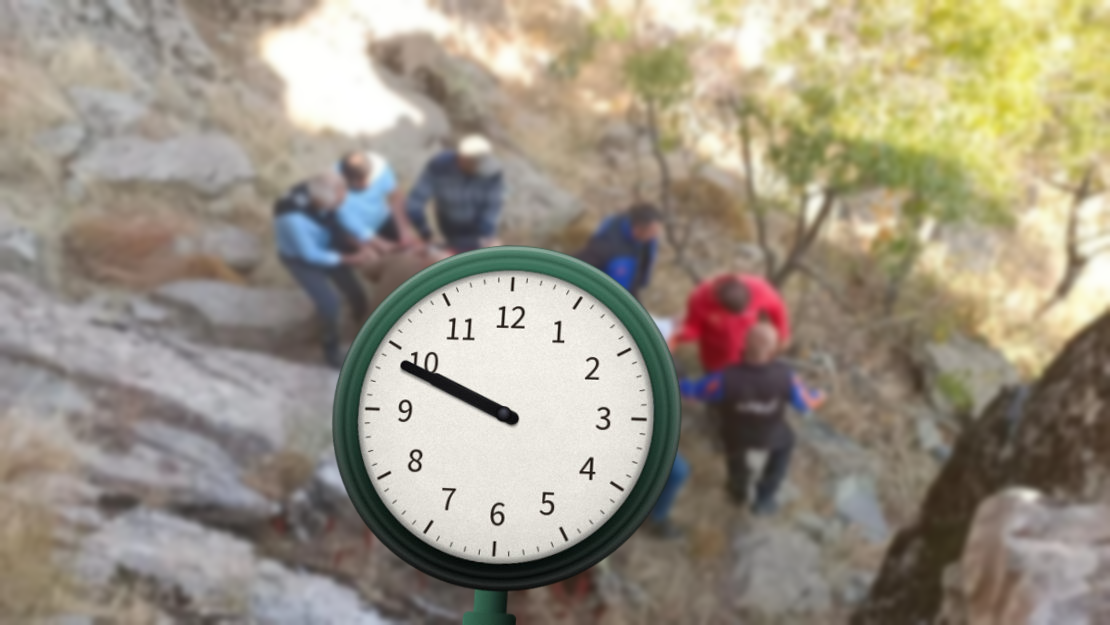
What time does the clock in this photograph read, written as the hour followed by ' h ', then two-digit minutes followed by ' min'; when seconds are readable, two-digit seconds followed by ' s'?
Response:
9 h 49 min
